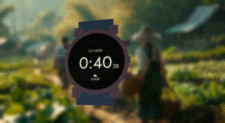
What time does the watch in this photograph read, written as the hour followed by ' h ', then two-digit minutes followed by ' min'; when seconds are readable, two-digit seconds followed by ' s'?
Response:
0 h 40 min
